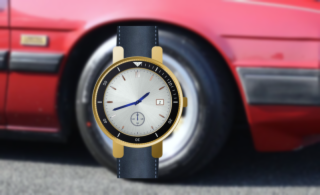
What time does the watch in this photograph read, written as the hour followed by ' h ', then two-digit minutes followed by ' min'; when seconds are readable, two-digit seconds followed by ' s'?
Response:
1 h 42 min
